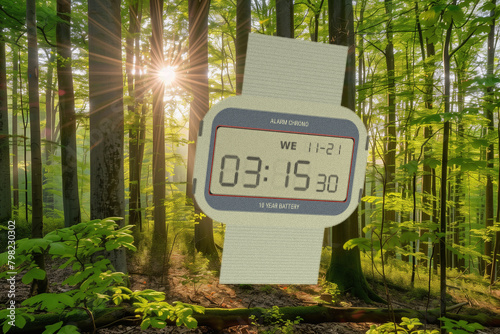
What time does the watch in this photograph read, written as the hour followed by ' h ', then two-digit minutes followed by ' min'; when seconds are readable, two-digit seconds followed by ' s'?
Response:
3 h 15 min 30 s
